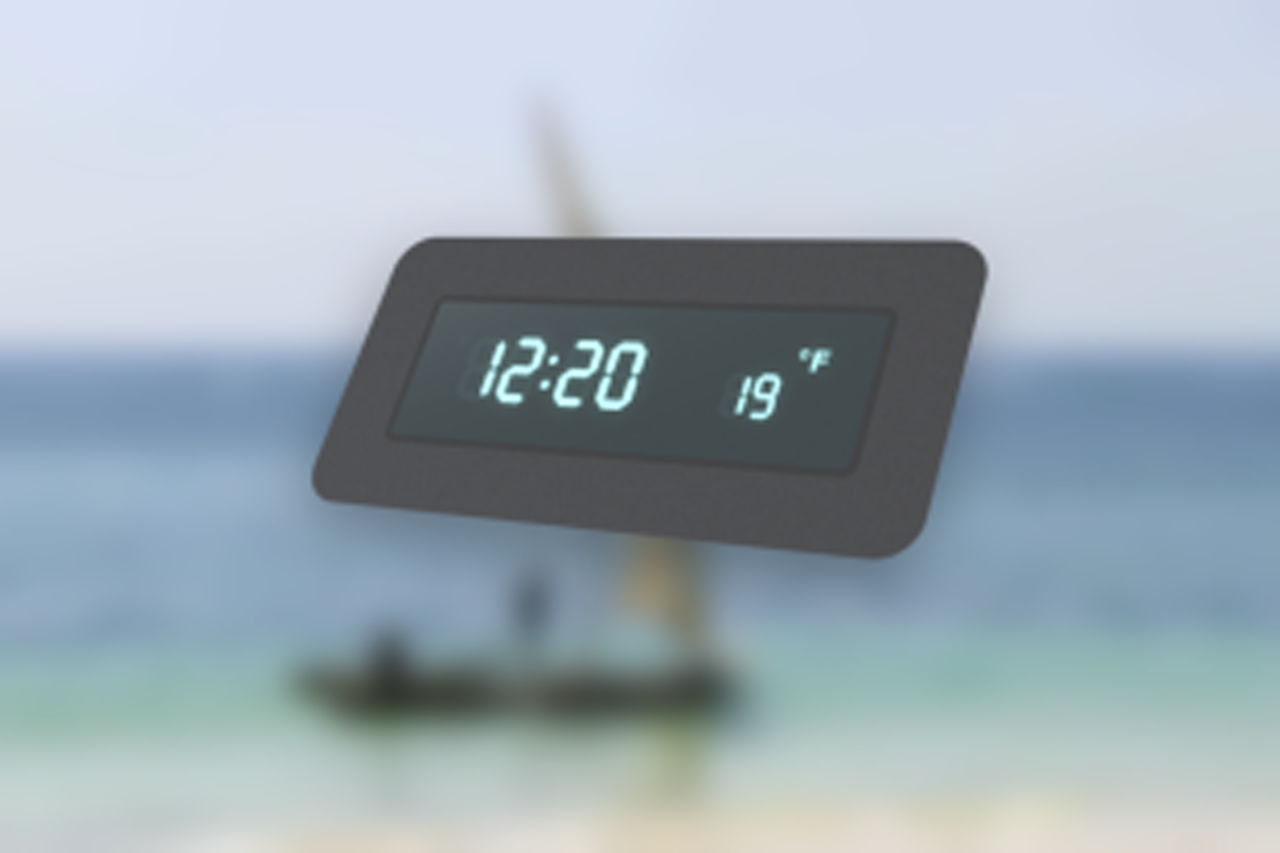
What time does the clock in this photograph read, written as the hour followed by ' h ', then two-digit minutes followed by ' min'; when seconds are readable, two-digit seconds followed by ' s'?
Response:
12 h 20 min
